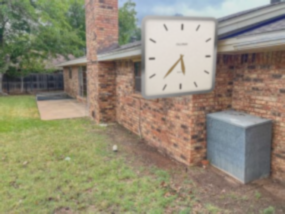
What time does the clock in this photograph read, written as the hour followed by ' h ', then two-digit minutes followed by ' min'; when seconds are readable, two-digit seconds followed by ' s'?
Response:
5 h 37 min
